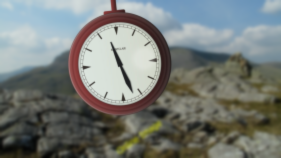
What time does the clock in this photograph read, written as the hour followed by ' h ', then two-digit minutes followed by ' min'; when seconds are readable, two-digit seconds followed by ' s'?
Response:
11 h 27 min
